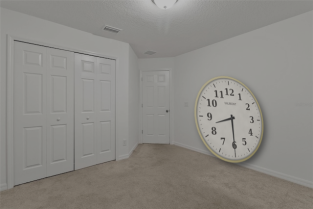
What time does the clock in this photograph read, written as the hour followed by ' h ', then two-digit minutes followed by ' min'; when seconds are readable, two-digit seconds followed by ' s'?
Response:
8 h 30 min
